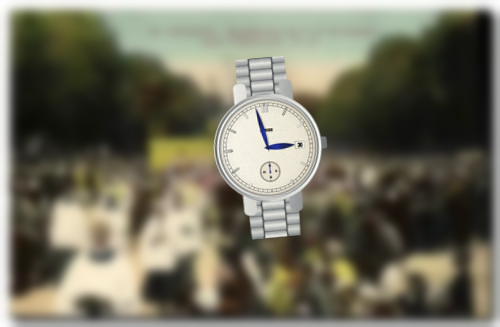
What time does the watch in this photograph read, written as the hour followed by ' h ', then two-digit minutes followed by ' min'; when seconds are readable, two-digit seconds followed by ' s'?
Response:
2 h 58 min
